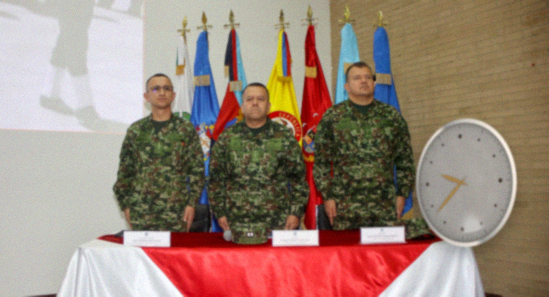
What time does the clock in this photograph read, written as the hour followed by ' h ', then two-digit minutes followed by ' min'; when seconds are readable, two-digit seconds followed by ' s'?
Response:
9 h 38 min
